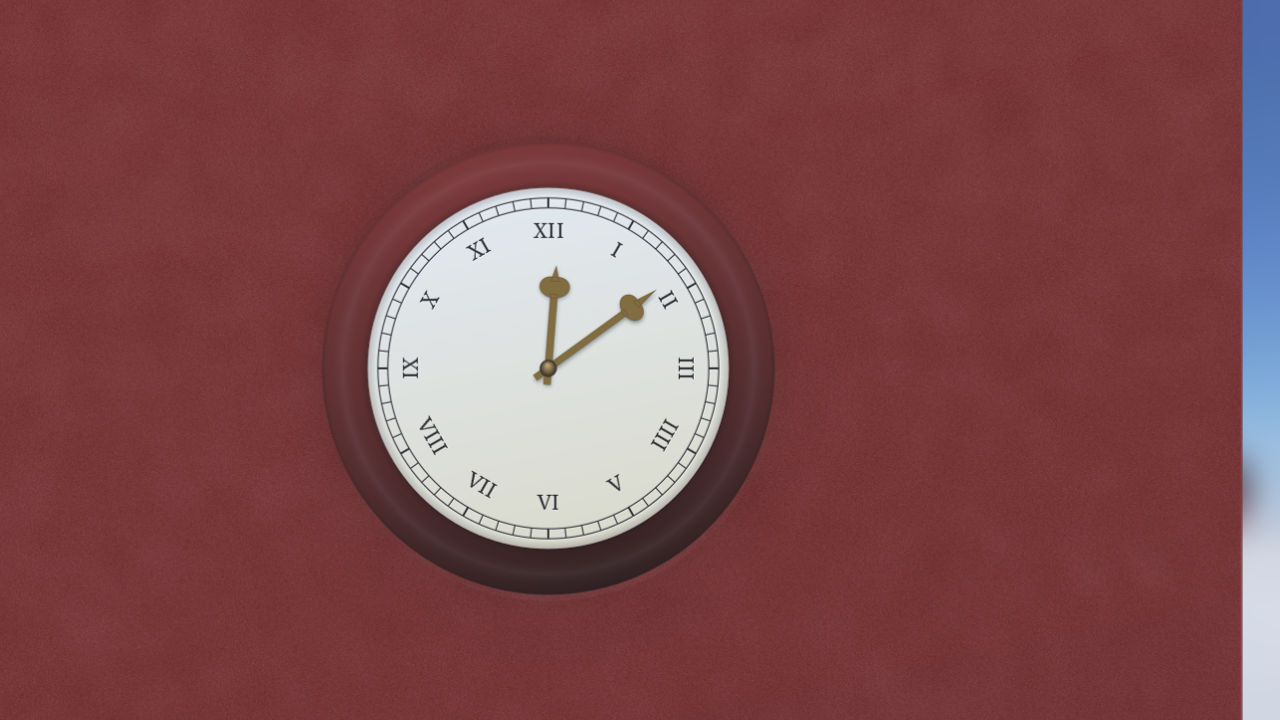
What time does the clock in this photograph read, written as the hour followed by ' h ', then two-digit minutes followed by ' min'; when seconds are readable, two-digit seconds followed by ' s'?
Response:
12 h 09 min
